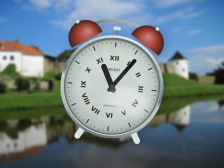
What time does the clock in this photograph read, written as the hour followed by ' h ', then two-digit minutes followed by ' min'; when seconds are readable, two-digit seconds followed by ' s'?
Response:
11 h 06 min
